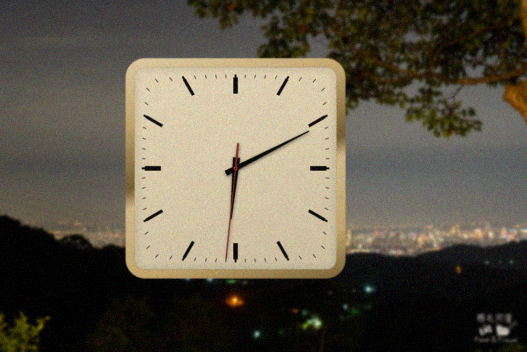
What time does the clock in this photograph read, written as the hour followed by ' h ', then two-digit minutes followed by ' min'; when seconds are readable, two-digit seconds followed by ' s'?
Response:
6 h 10 min 31 s
